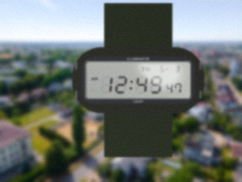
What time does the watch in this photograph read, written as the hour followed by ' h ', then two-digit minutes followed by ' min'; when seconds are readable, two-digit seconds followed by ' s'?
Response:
12 h 49 min 47 s
